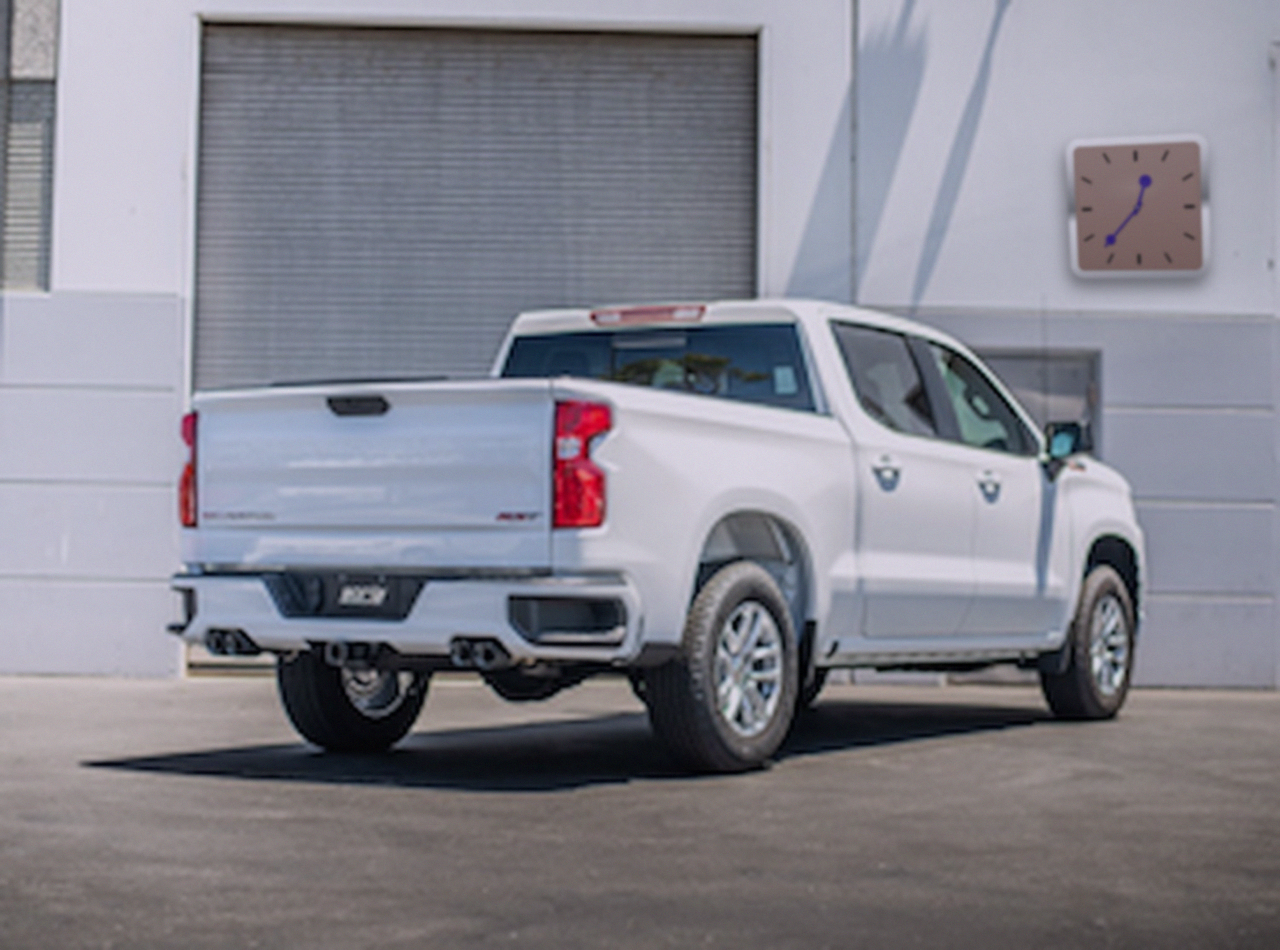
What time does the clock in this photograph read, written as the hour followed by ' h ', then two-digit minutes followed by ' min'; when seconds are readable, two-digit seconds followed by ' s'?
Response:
12 h 37 min
